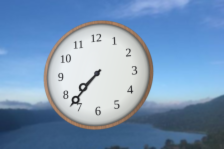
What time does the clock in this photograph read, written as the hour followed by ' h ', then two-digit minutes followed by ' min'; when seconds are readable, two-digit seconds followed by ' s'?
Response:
7 h 37 min
